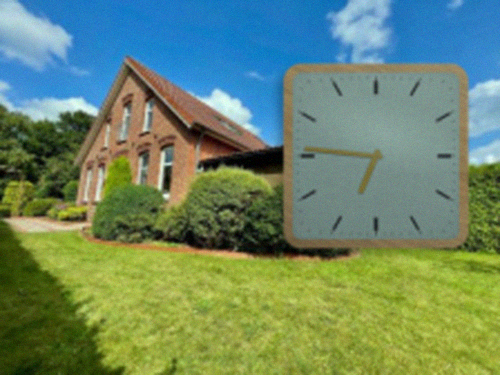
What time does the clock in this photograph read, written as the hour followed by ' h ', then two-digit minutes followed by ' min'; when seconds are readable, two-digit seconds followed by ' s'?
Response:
6 h 46 min
